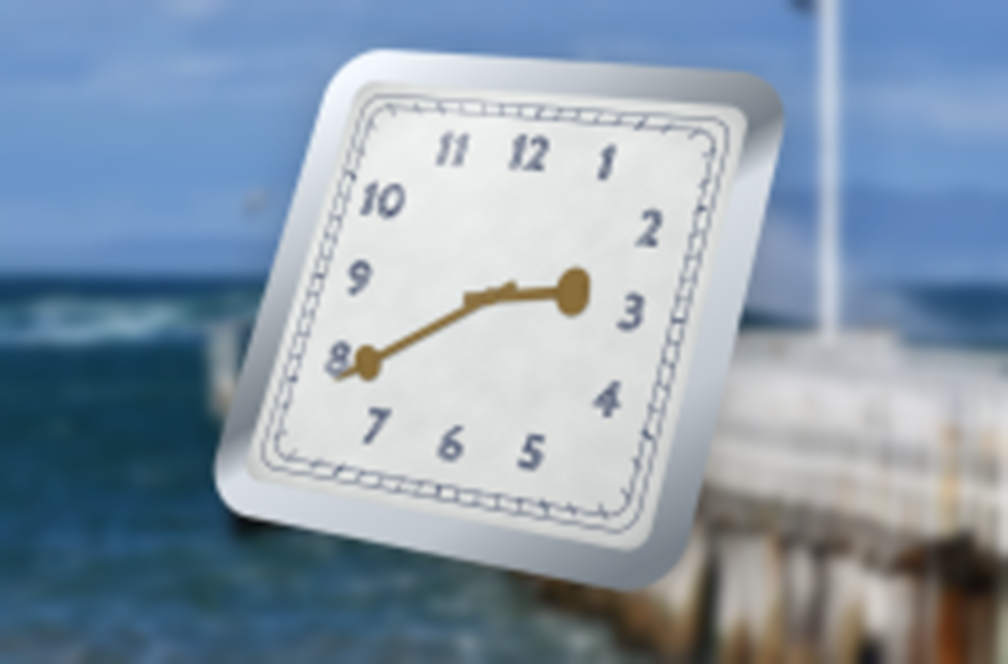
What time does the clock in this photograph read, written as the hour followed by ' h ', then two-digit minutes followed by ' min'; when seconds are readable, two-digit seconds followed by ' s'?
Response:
2 h 39 min
